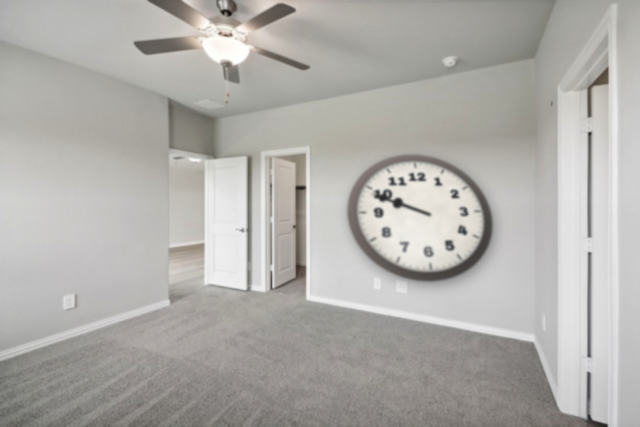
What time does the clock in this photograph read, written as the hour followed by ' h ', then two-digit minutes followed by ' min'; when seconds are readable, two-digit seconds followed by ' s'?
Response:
9 h 49 min
